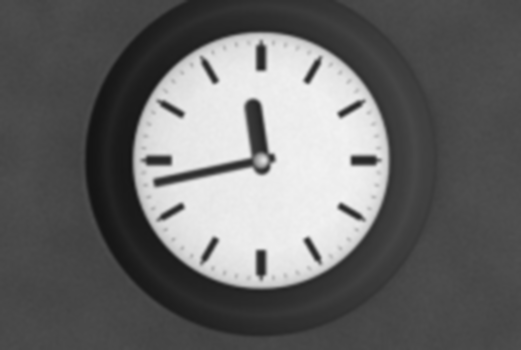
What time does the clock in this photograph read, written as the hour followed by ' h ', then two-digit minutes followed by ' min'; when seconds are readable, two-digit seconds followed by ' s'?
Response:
11 h 43 min
